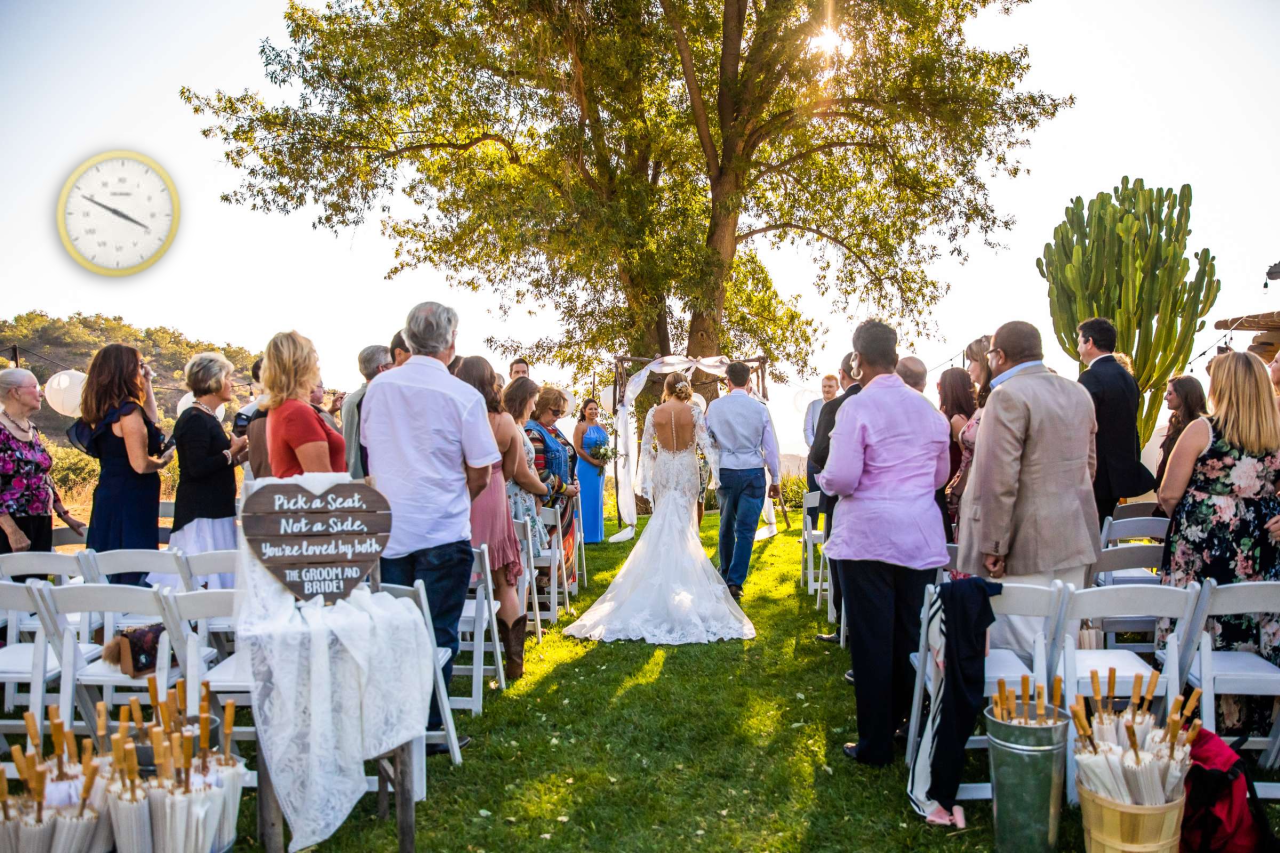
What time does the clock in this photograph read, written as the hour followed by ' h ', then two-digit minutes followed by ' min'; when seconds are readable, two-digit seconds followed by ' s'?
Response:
3 h 49 min
